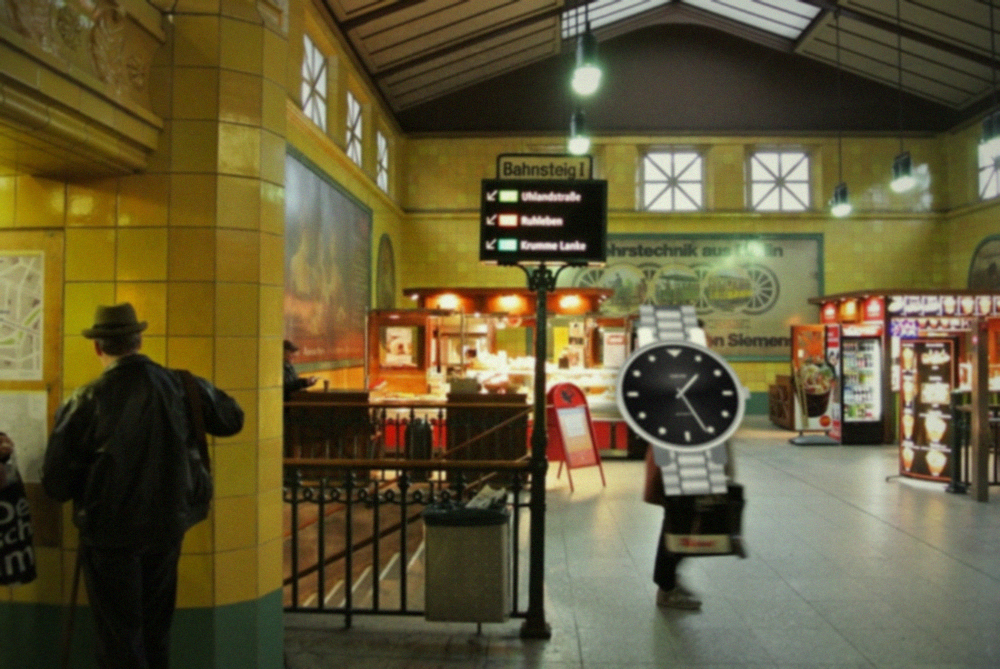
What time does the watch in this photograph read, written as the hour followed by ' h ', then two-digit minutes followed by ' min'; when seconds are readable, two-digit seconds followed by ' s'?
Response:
1 h 26 min
